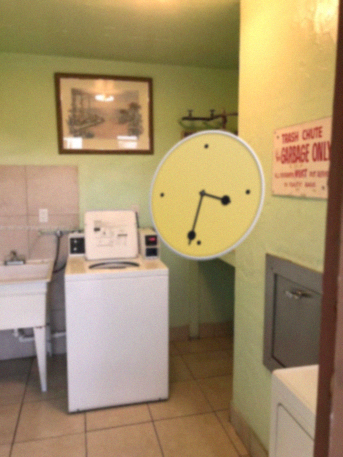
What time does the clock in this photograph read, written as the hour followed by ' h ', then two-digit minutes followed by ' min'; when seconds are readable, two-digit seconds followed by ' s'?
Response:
3 h 32 min
